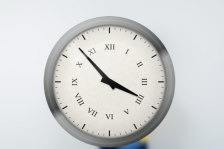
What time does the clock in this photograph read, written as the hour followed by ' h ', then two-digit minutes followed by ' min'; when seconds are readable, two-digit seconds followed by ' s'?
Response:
3 h 53 min
